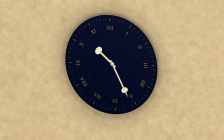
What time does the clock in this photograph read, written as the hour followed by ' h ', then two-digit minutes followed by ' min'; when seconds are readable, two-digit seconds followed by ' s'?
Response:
10 h 26 min
